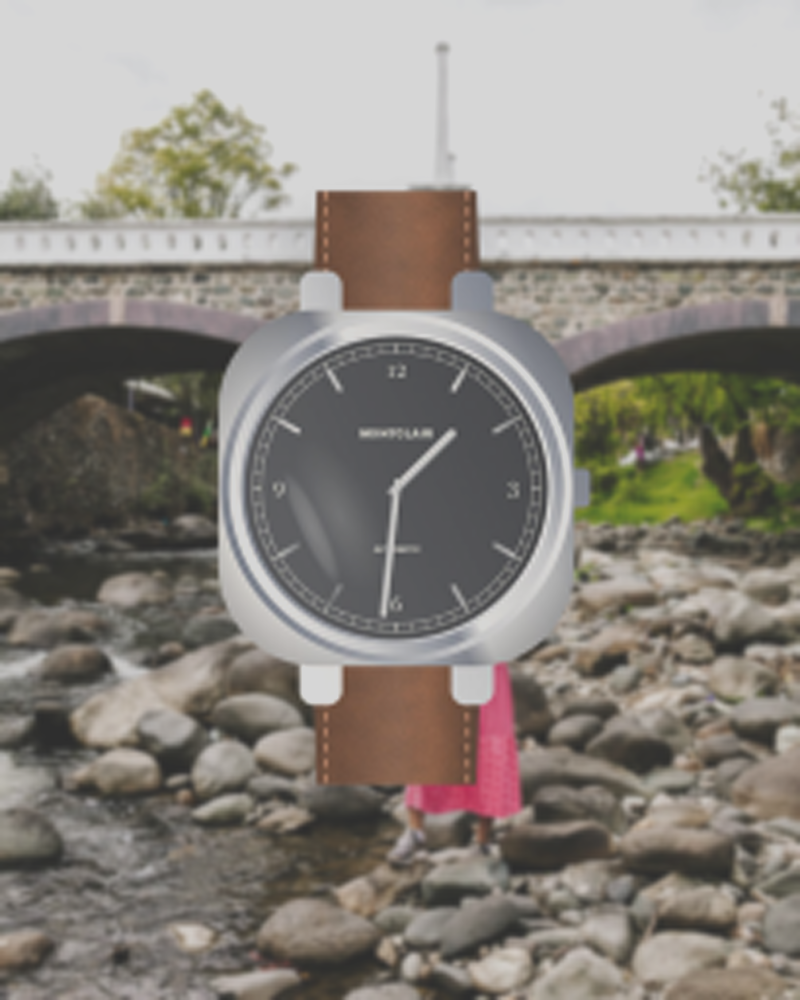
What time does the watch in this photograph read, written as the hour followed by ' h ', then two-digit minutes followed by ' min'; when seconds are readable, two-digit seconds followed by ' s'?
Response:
1 h 31 min
